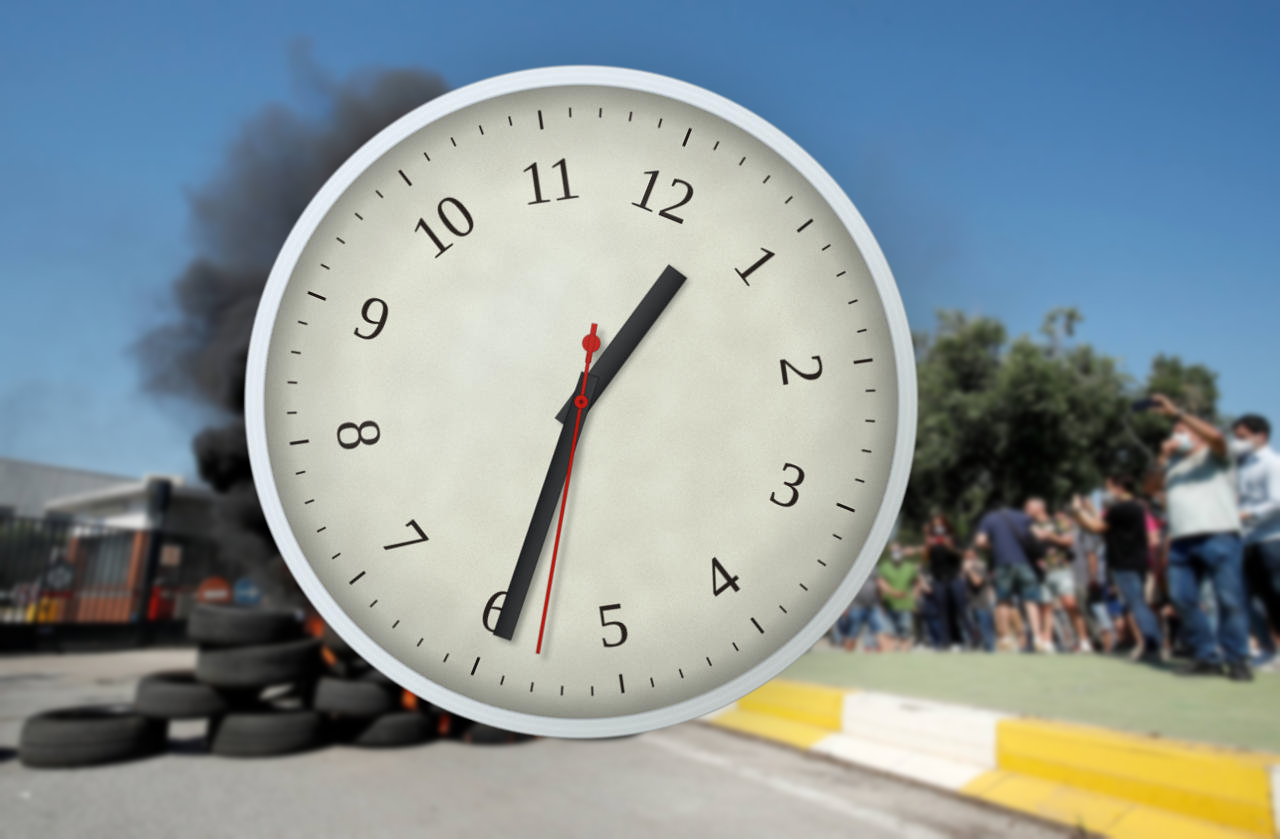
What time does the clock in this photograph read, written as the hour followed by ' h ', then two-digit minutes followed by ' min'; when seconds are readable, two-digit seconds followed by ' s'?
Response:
12 h 29 min 28 s
